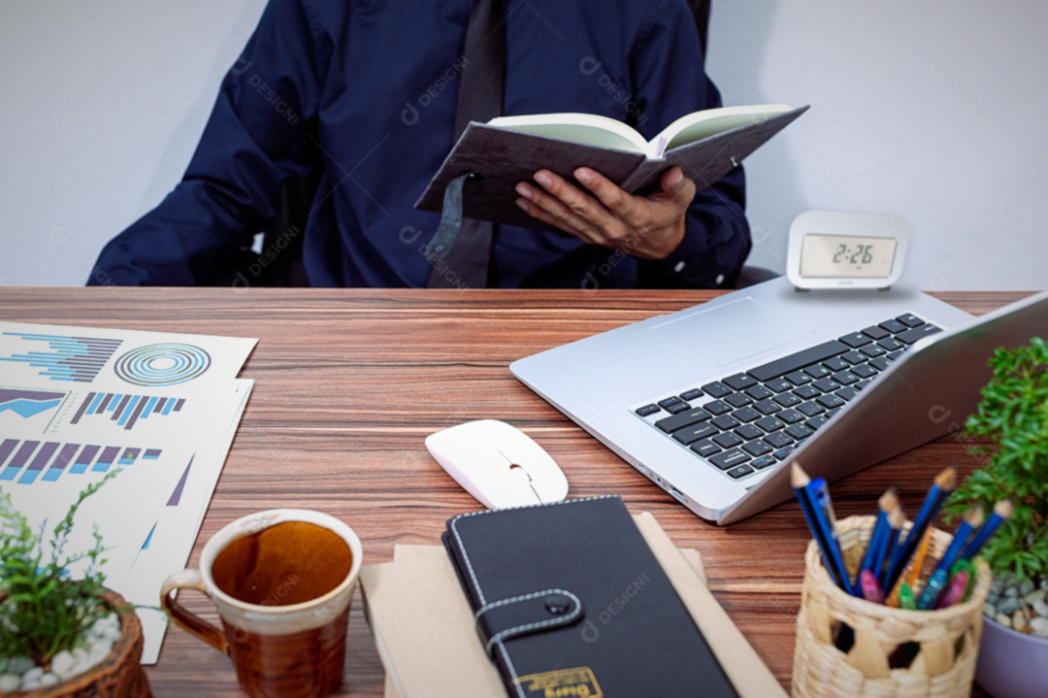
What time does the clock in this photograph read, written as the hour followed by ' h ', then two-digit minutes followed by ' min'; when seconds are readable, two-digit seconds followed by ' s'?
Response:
2 h 26 min
